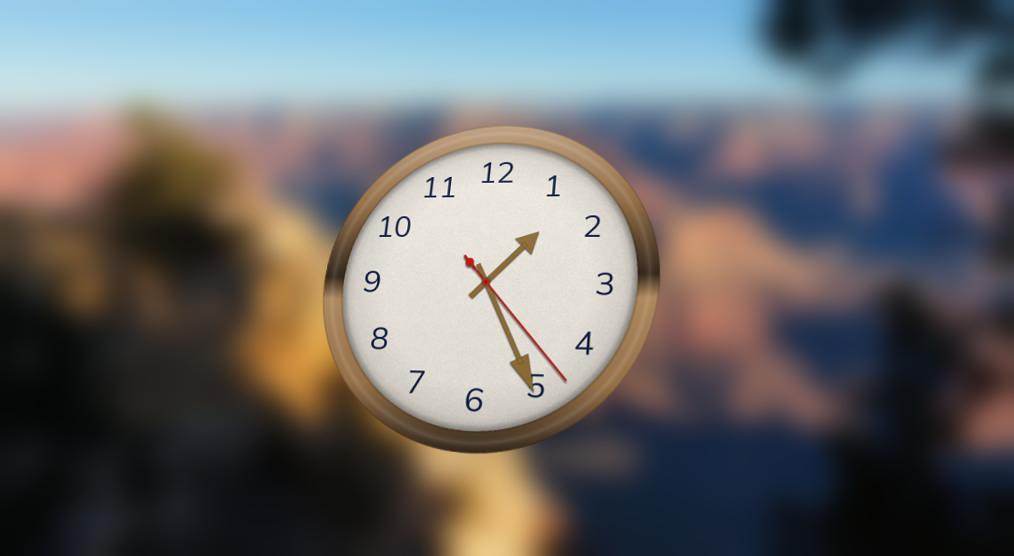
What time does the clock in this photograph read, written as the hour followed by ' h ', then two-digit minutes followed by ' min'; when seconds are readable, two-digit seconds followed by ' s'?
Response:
1 h 25 min 23 s
